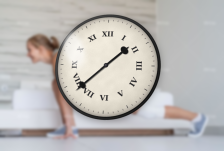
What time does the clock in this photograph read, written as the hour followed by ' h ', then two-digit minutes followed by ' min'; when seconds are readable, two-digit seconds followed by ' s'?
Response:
1 h 38 min
